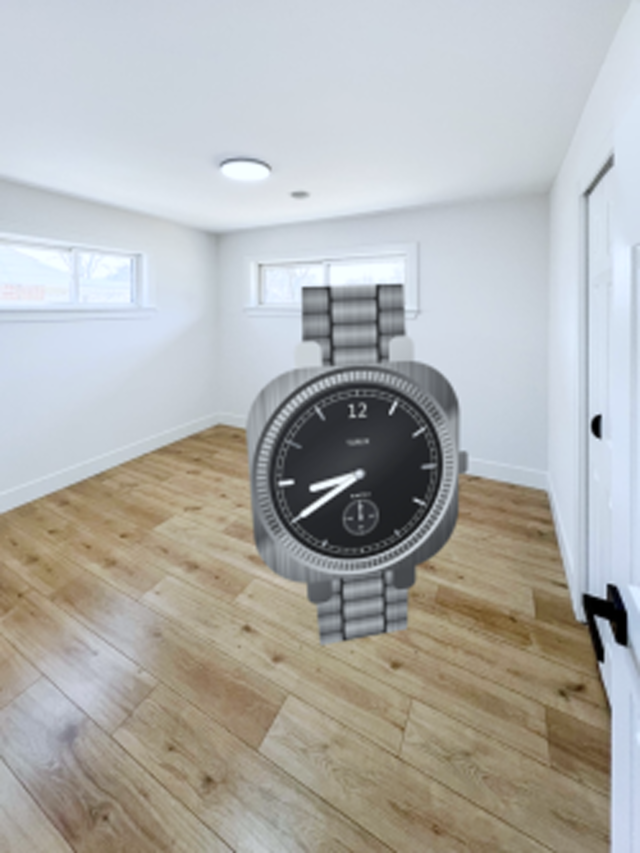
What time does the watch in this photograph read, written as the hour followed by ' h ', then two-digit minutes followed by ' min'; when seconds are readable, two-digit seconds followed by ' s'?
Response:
8 h 40 min
